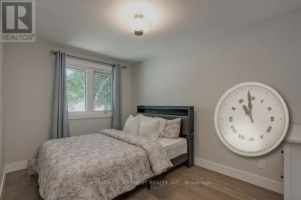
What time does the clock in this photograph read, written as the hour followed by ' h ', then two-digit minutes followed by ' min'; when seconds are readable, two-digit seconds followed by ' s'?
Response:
10 h 59 min
